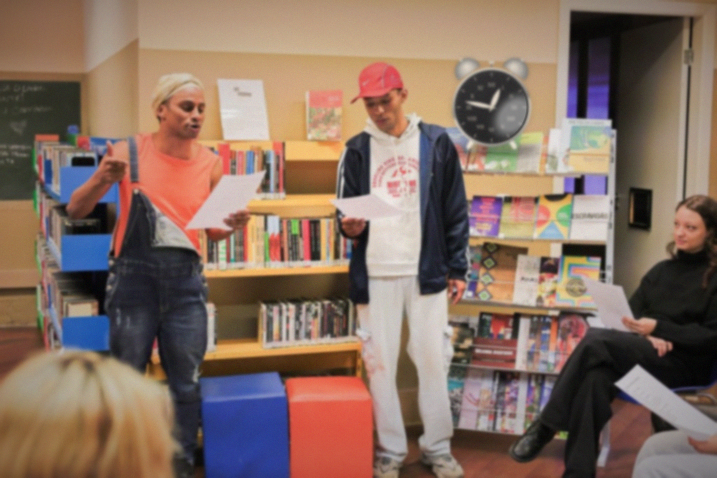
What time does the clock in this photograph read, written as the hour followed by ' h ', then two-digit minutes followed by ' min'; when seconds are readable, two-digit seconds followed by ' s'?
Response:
12 h 47 min
